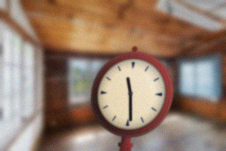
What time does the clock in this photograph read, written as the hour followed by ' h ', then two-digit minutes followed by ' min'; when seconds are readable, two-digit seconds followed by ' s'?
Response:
11 h 29 min
